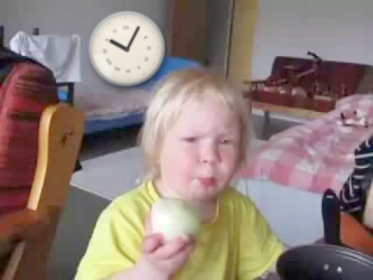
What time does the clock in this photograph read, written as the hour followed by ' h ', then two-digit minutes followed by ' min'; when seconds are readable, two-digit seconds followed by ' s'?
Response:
10 h 05 min
